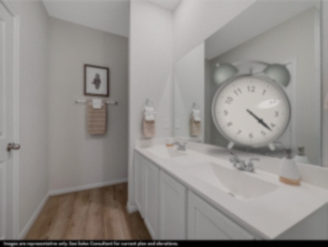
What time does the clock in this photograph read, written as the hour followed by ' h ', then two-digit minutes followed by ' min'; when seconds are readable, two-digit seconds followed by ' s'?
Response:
4 h 22 min
